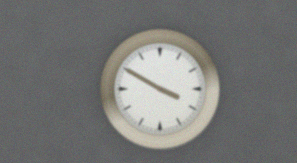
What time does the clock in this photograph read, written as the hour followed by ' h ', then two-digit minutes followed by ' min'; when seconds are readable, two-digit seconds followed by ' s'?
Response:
3 h 50 min
